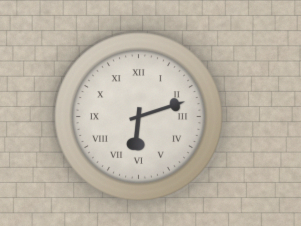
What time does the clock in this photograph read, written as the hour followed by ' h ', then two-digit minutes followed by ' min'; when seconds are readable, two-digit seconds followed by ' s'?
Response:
6 h 12 min
